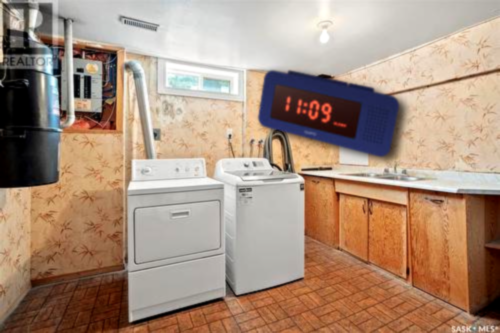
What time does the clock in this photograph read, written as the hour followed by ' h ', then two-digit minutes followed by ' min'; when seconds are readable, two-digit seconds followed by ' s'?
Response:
11 h 09 min
